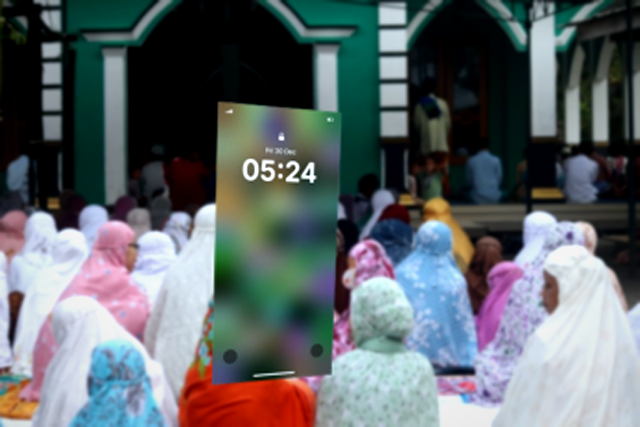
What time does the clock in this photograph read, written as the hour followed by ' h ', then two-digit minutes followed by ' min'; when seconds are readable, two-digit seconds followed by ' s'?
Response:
5 h 24 min
